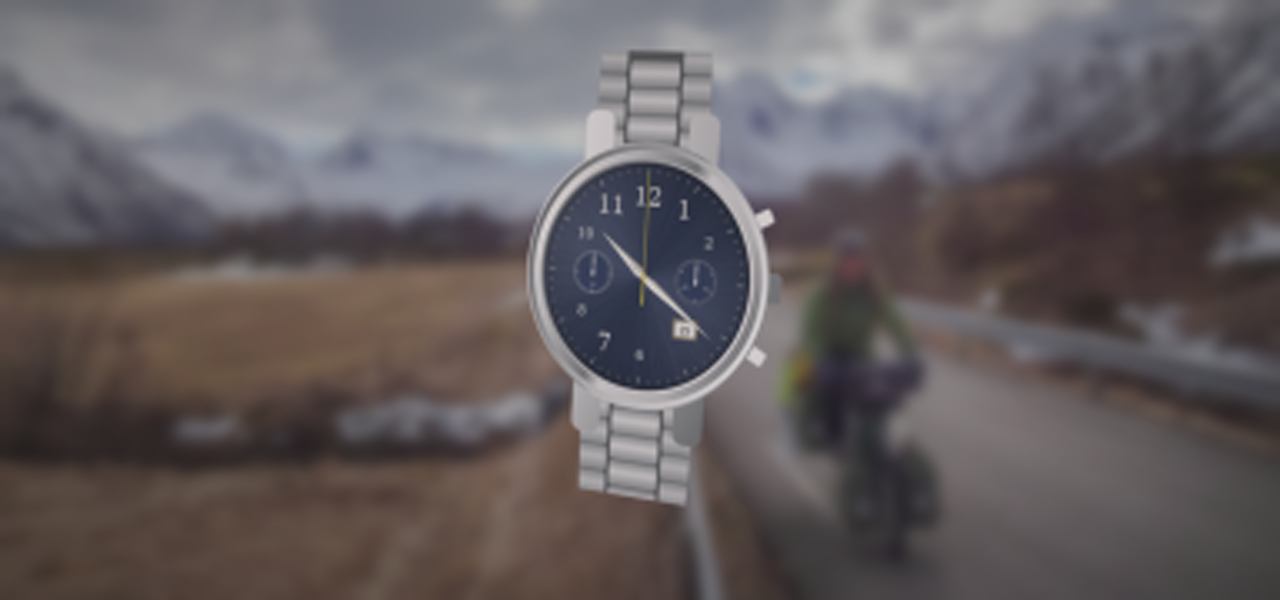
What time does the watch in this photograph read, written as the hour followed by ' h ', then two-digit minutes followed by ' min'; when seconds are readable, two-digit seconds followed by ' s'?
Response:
10 h 21 min
